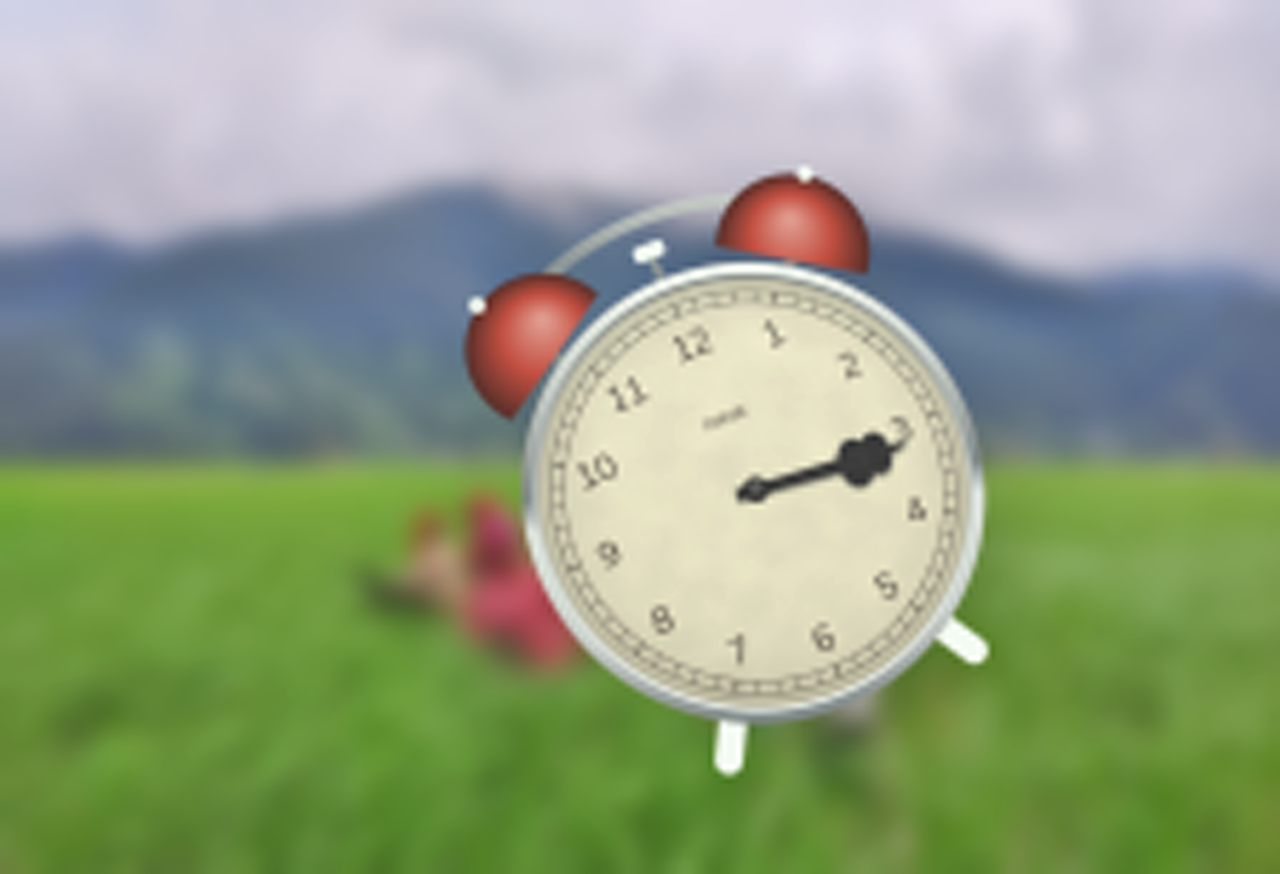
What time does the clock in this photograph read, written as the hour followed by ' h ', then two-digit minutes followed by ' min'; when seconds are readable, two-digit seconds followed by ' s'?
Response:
3 h 16 min
